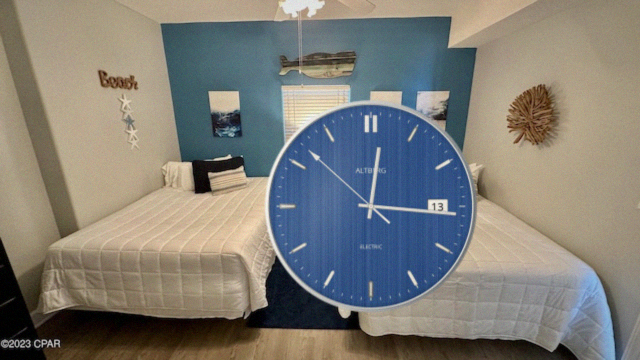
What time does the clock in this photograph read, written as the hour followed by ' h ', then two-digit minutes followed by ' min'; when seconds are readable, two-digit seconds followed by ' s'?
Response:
12 h 15 min 52 s
